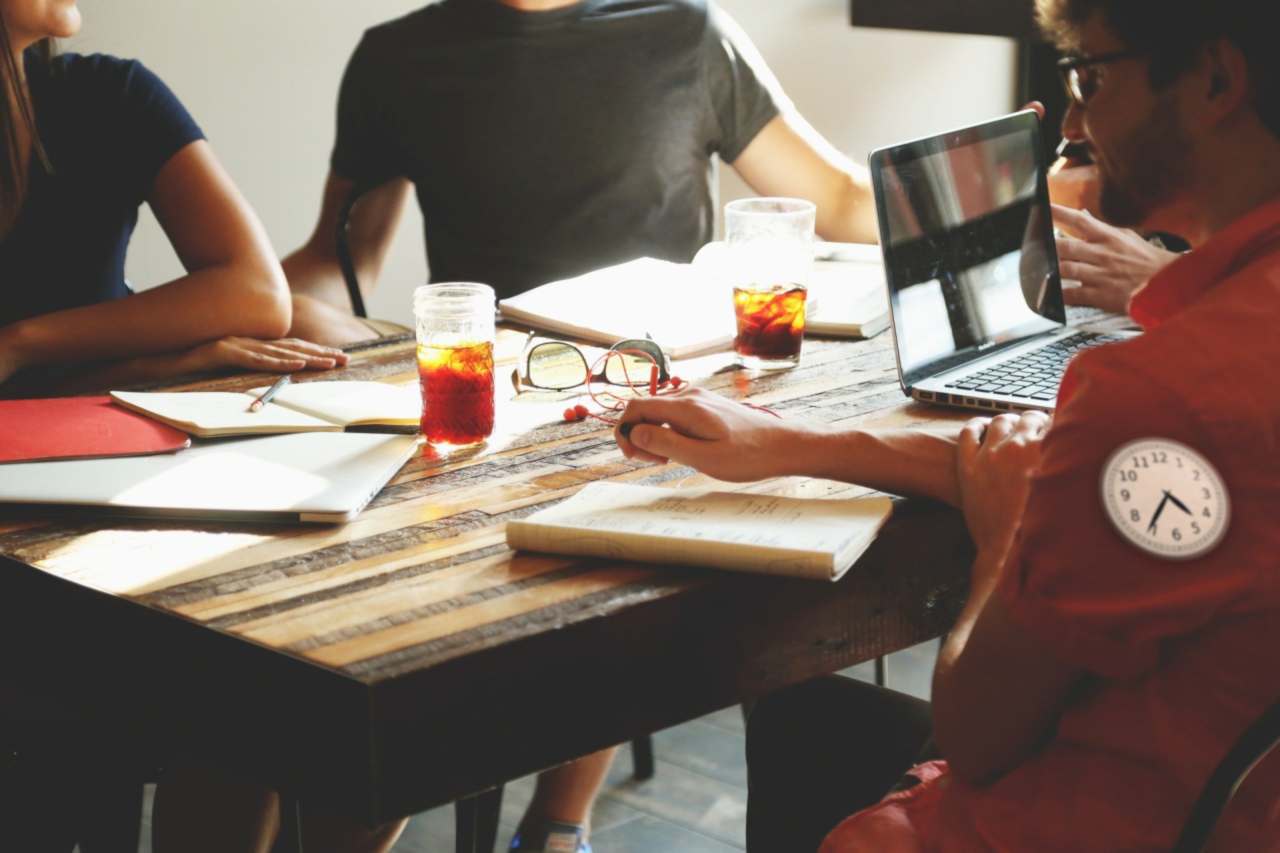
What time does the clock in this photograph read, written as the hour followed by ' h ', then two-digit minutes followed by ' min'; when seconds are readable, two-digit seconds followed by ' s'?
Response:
4 h 36 min
